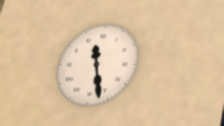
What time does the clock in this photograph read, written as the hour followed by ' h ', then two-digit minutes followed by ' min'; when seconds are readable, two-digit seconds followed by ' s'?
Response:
11 h 27 min
